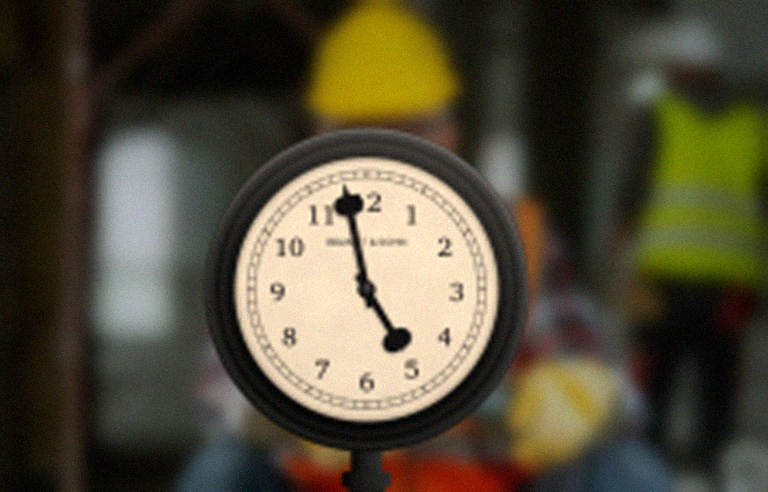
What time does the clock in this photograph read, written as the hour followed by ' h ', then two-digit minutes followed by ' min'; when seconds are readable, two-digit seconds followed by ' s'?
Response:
4 h 58 min
